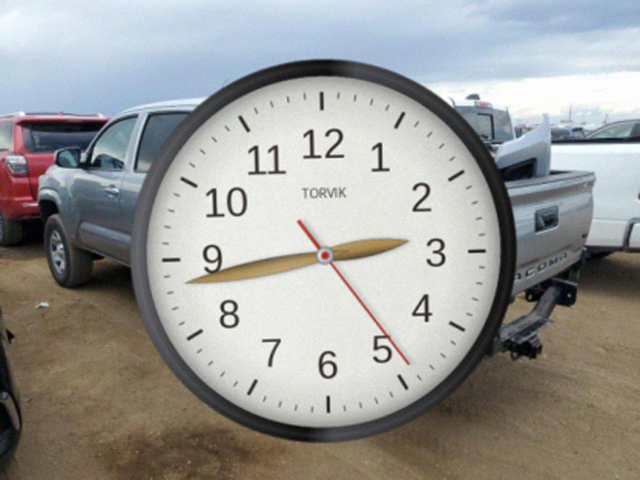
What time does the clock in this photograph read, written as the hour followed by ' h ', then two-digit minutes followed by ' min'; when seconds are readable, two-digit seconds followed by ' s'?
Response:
2 h 43 min 24 s
